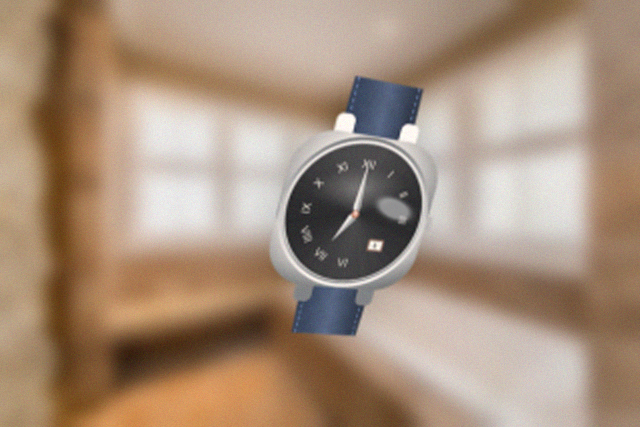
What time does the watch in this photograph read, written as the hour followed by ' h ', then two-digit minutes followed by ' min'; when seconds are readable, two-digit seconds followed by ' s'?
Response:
7 h 00 min
